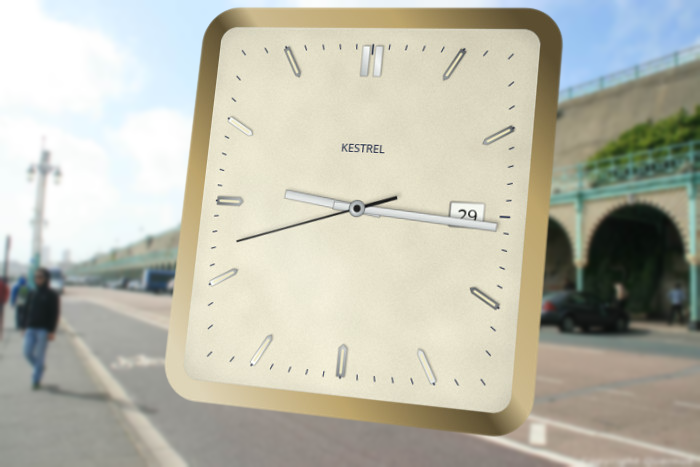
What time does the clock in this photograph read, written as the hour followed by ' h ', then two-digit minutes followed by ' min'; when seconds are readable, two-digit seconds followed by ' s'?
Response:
9 h 15 min 42 s
